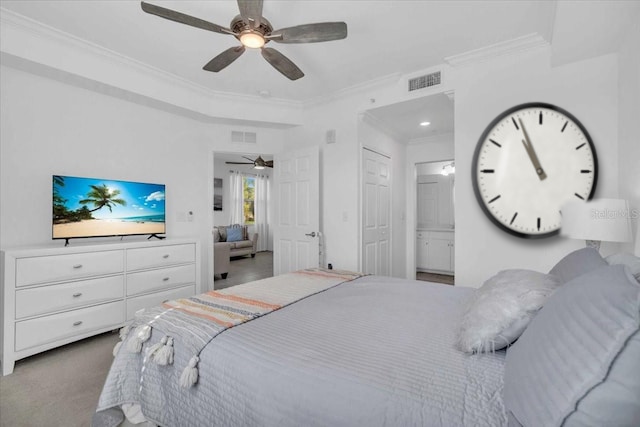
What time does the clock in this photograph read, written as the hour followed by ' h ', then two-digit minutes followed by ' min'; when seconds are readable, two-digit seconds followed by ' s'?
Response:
10 h 56 min
